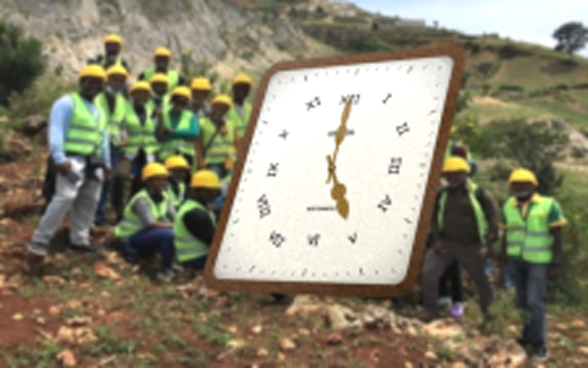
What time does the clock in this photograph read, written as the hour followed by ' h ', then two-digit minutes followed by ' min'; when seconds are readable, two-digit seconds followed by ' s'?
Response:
5 h 00 min
